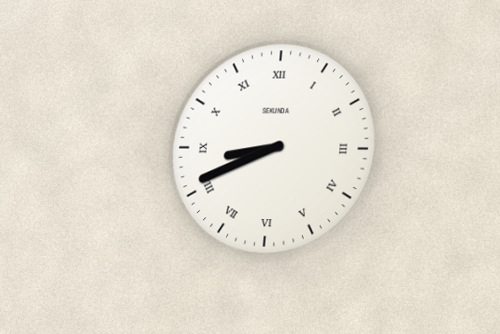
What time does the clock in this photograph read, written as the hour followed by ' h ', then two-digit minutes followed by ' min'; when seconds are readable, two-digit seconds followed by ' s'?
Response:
8 h 41 min
